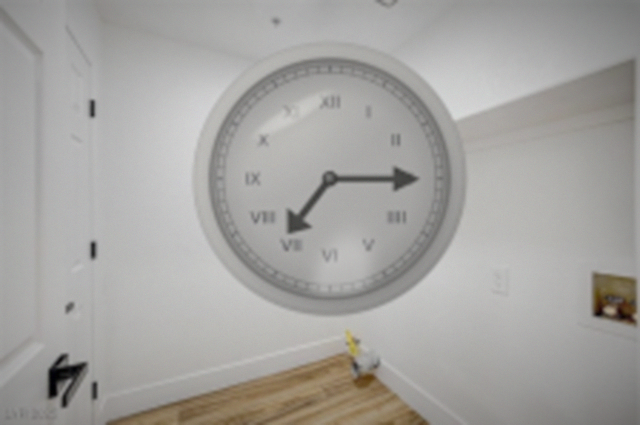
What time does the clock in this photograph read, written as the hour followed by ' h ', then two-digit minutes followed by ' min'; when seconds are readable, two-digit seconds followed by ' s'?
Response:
7 h 15 min
